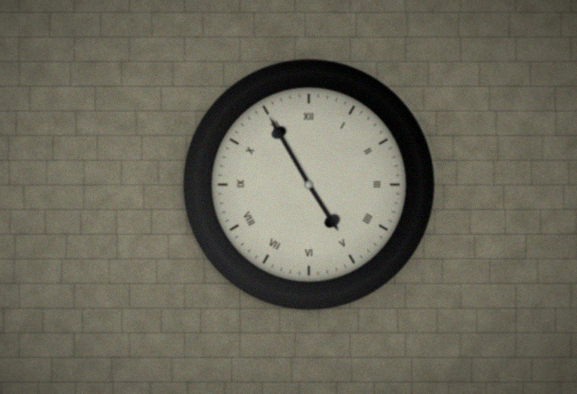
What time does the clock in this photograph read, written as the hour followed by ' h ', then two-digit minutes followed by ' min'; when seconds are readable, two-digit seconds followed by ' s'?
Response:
4 h 55 min
